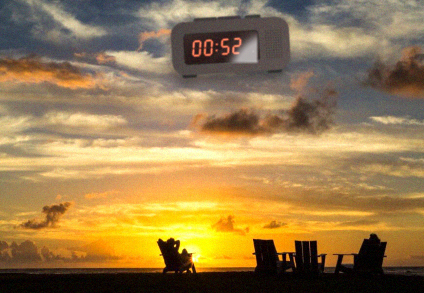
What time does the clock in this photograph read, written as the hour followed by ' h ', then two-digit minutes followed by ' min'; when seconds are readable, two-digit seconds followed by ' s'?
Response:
0 h 52 min
